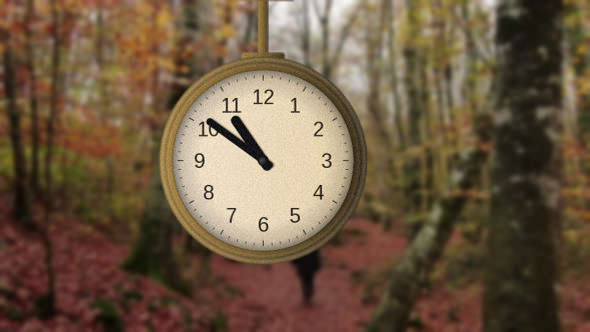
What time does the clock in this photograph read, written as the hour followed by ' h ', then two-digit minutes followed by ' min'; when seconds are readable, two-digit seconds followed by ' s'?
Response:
10 h 51 min
